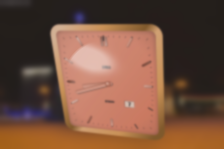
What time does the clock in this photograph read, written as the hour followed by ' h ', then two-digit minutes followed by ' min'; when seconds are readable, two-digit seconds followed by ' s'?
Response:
8 h 42 min
